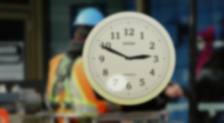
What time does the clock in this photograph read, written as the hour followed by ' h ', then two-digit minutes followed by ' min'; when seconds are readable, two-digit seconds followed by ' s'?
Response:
2 h 49 min
